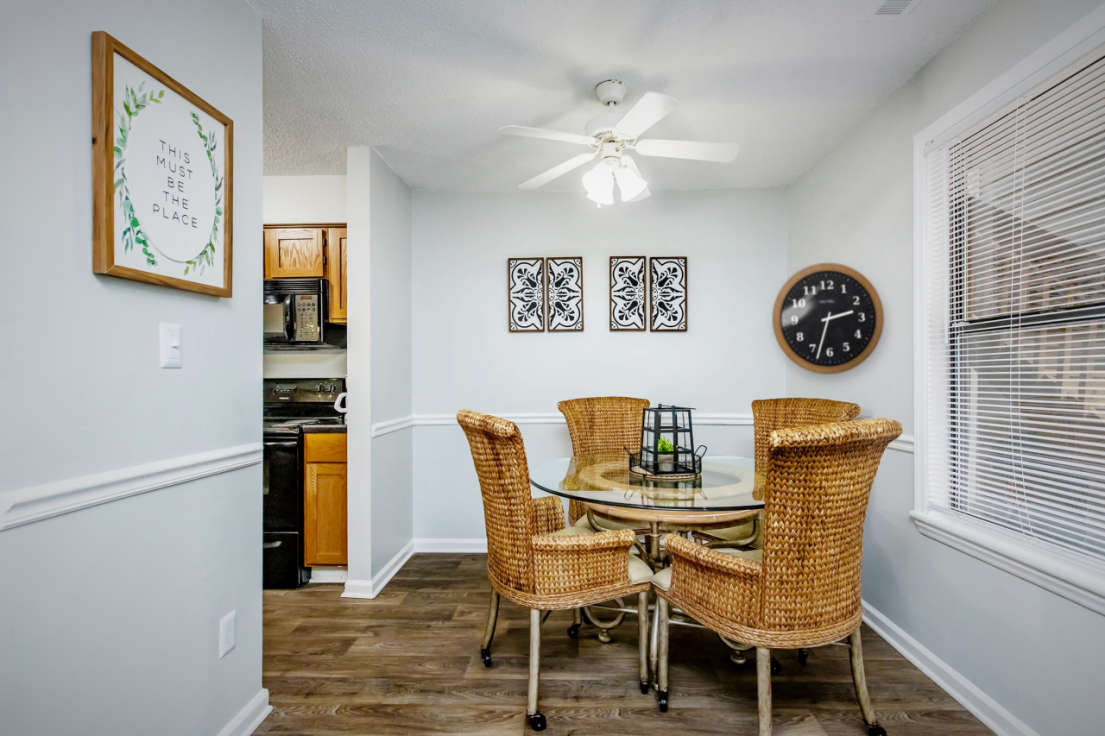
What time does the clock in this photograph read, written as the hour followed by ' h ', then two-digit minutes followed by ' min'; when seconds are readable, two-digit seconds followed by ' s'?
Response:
2 h 33 min
